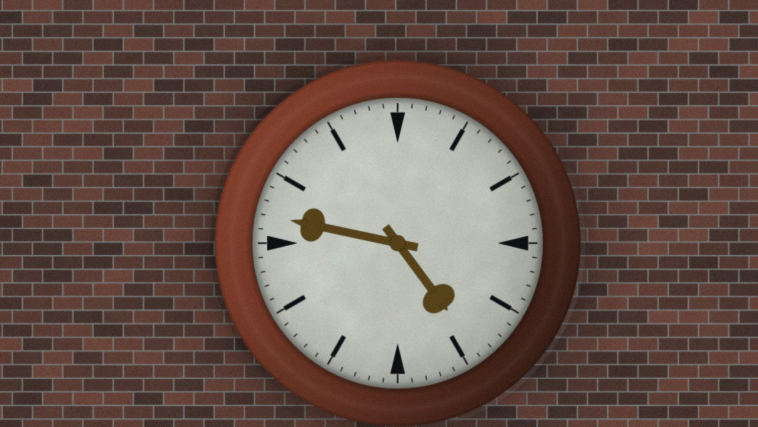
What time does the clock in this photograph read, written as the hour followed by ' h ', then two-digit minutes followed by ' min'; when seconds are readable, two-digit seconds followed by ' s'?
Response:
4 h 47 min
